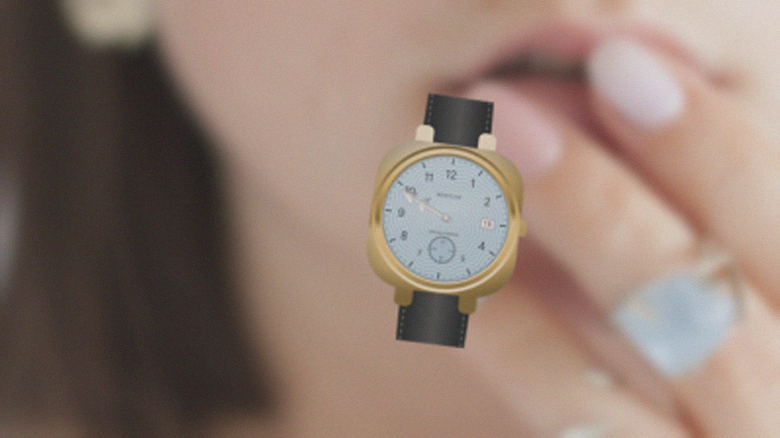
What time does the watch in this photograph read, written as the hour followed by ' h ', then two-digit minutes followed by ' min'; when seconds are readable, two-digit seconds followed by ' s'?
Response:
9 h 49 min
